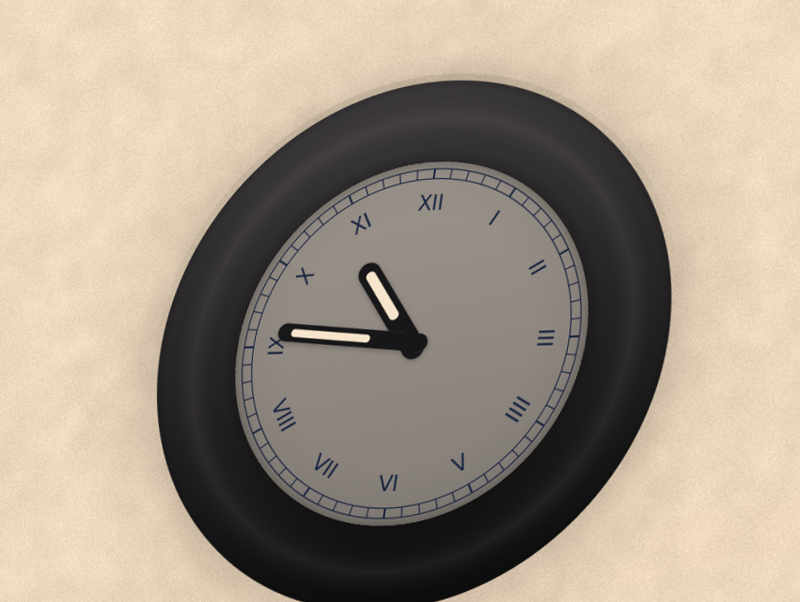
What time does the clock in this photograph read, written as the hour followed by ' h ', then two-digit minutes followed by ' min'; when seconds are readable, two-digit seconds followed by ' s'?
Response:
10 h 46 min
